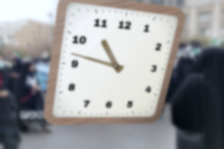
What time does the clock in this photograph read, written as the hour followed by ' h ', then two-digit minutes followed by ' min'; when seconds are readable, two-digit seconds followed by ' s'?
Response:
10 h 47 min
